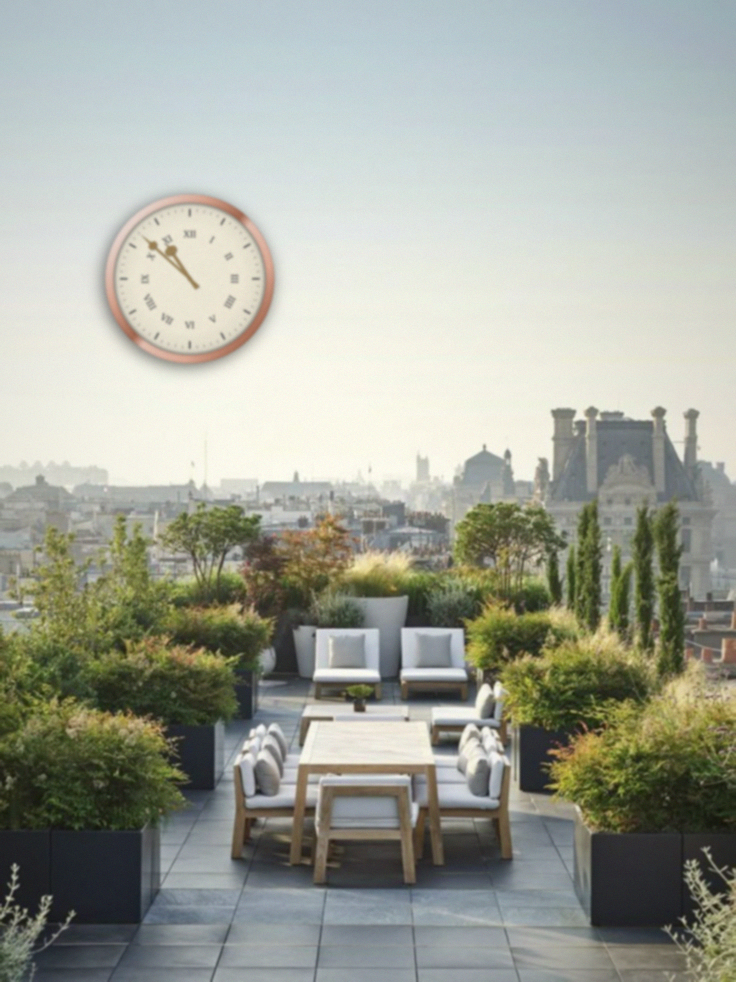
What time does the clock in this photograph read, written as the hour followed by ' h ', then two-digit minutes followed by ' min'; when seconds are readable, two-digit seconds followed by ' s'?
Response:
10 h 52 min
